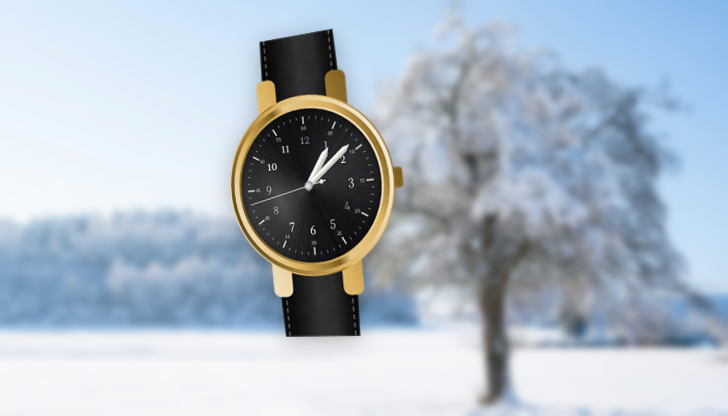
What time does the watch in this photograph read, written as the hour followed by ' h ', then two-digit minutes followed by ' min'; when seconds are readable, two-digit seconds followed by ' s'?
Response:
1 h 08 min 43 s
